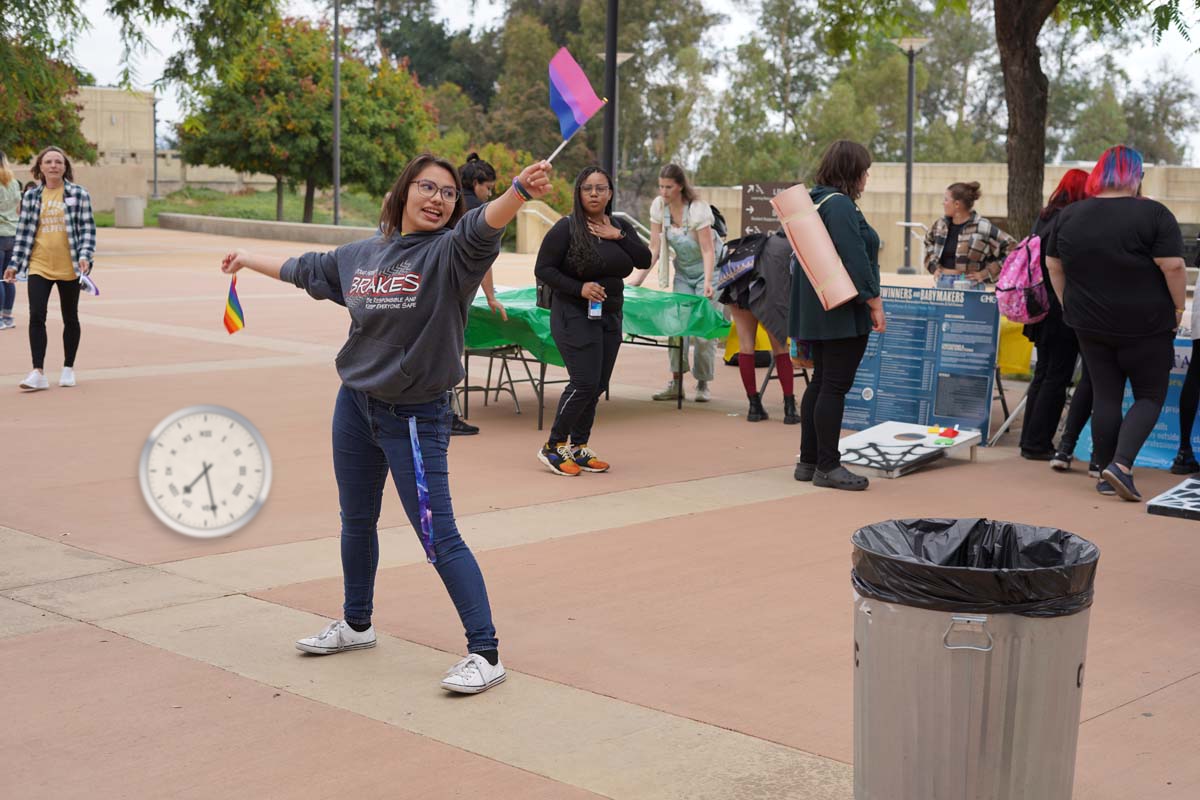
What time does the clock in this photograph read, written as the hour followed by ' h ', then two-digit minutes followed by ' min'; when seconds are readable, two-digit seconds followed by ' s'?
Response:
7 h 28 min
